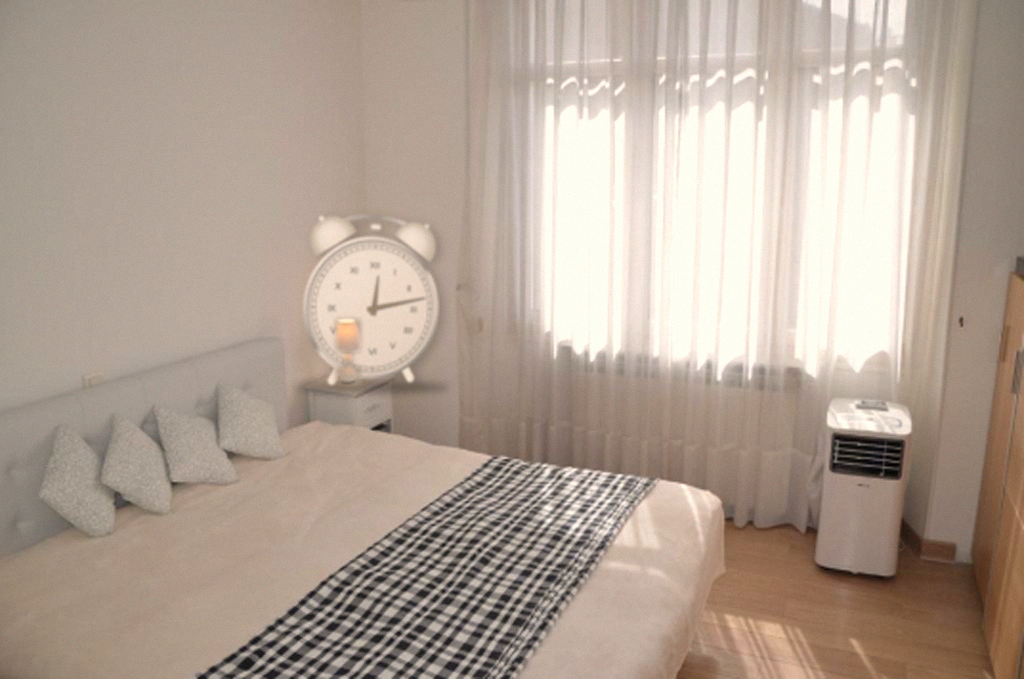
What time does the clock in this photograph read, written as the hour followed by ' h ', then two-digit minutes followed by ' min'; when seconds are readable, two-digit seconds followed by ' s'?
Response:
12 h 13 min
